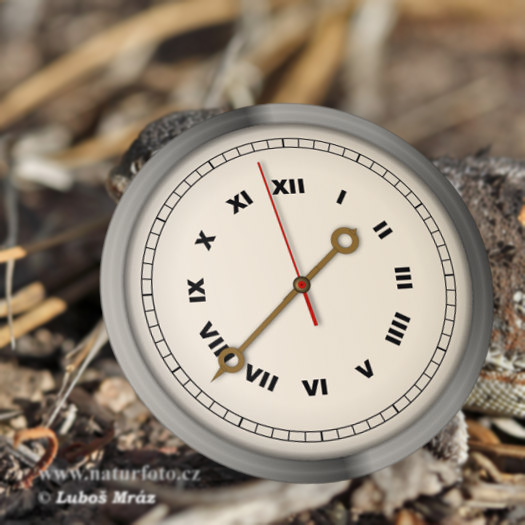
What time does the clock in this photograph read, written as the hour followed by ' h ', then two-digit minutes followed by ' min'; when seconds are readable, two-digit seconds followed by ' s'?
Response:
1 h 37 min 58 s
